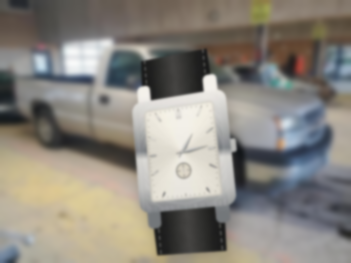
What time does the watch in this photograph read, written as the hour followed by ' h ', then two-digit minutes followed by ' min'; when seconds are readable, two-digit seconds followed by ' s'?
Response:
1 h 14 min
